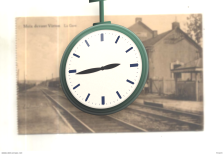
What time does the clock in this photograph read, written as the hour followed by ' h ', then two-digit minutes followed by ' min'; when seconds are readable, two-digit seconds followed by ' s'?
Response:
2 h 44 min
